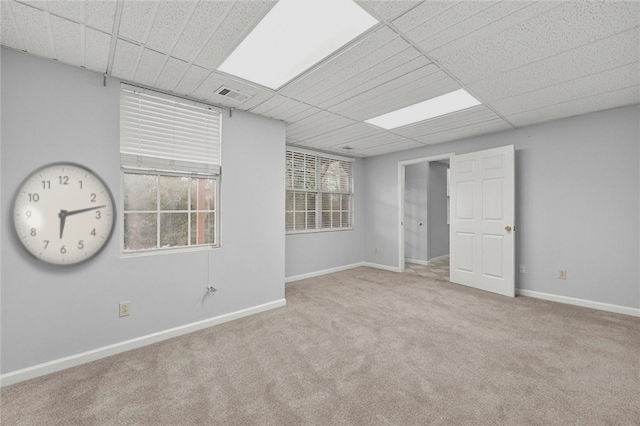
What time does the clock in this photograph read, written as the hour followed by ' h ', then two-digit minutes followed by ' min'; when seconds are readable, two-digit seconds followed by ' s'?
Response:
6 h 13 min
